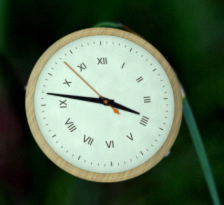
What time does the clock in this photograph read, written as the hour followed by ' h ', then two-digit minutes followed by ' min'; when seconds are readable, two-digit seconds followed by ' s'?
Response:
3 h 46 min 53 s
